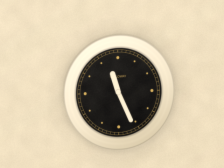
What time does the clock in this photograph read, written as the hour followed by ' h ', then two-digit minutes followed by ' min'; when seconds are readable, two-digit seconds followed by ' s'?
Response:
11 h 26 min
